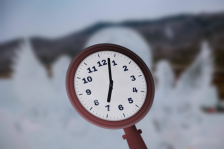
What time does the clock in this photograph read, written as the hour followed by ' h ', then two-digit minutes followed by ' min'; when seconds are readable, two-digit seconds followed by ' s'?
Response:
7 h 03 min
